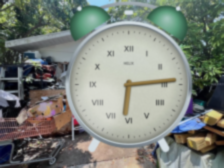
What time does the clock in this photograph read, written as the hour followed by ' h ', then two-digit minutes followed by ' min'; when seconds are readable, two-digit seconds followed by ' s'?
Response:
6 h 14 min
